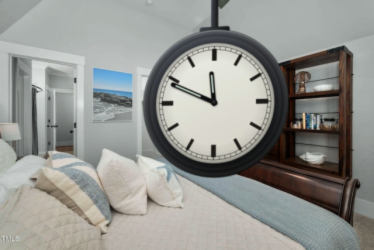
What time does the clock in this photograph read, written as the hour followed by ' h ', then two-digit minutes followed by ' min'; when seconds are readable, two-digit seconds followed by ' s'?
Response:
11 h 49 min
